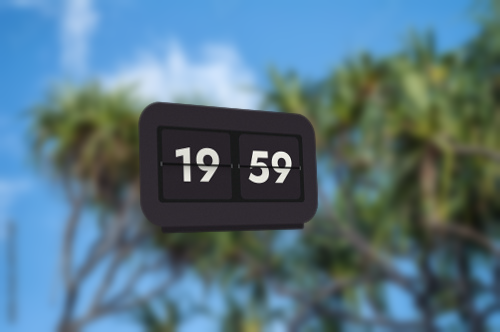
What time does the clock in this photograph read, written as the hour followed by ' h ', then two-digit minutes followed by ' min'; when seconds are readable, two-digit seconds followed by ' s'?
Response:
19 h 59 min
